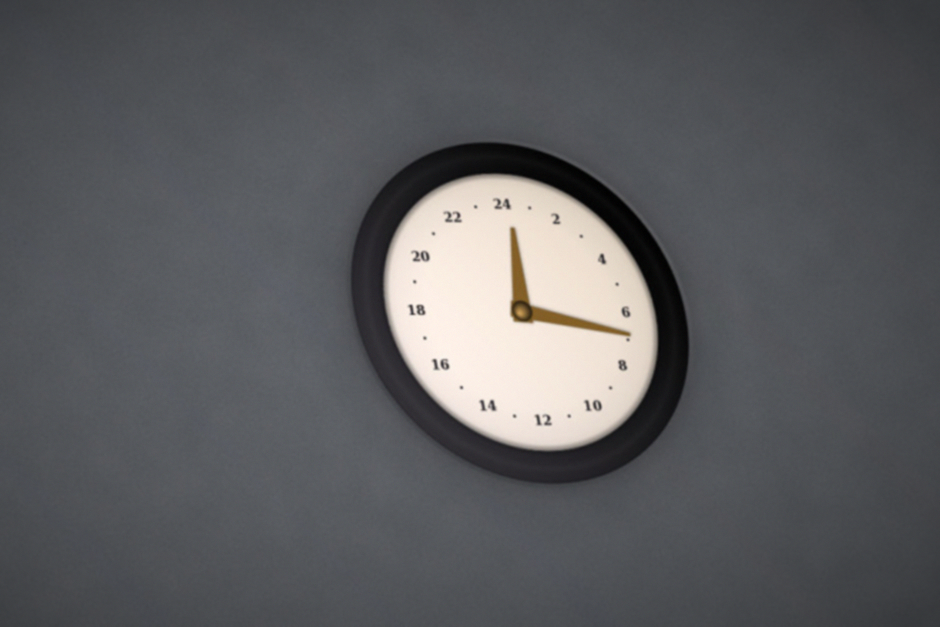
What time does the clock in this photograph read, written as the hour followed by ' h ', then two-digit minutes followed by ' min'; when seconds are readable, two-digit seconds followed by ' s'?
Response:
0 h 17 min
